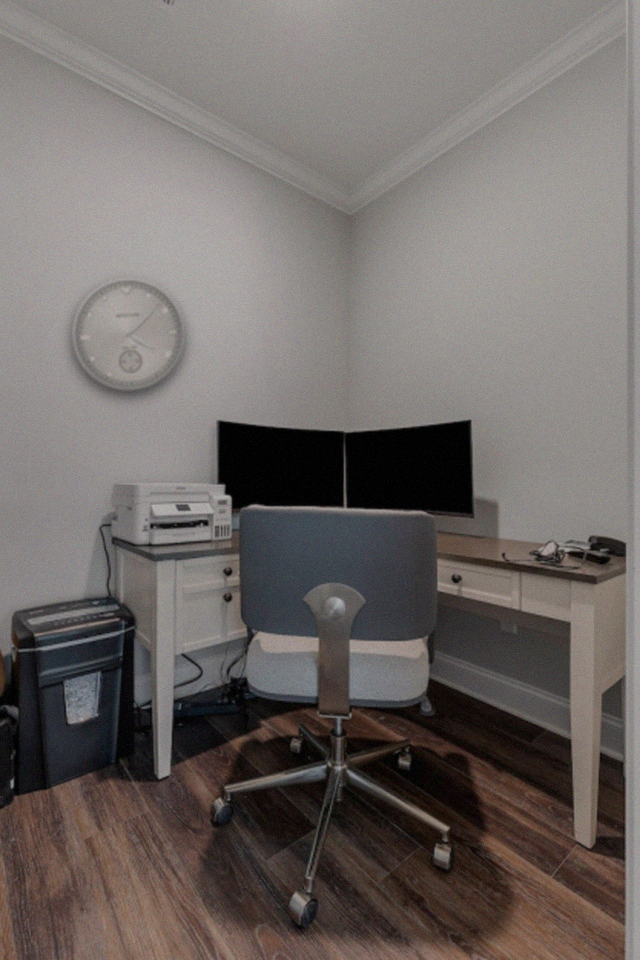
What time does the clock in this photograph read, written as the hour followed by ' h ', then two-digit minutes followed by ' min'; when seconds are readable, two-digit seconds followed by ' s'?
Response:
4 h 08 min
